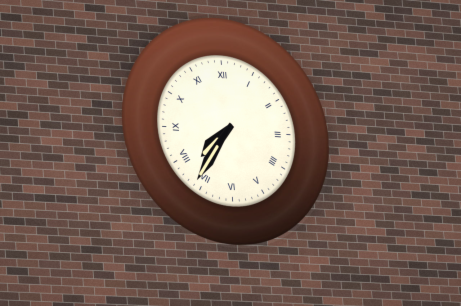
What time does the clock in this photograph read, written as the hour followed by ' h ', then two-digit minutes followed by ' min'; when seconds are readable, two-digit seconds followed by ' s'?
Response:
7 h 36 min
